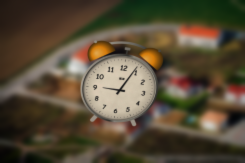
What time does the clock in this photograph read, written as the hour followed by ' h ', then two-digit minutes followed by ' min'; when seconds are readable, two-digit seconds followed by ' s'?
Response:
9 h 04 min
